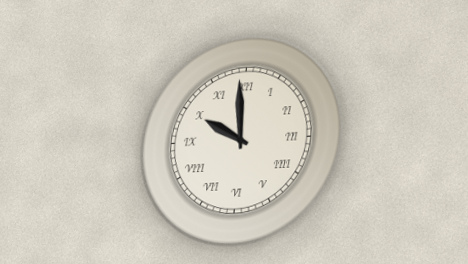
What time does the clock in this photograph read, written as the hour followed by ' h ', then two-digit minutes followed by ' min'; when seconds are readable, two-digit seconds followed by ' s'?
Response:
9 h 59 min
